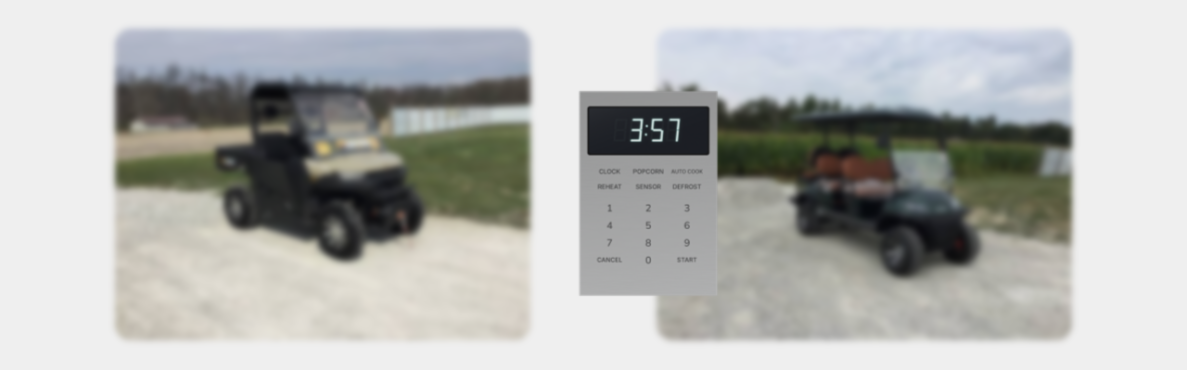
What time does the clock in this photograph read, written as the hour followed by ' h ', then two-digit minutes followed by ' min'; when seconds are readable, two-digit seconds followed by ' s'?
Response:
3 h 57 min
